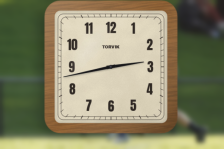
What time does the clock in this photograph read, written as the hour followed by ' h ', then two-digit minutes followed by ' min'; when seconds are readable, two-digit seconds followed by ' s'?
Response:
2 h 43 min
